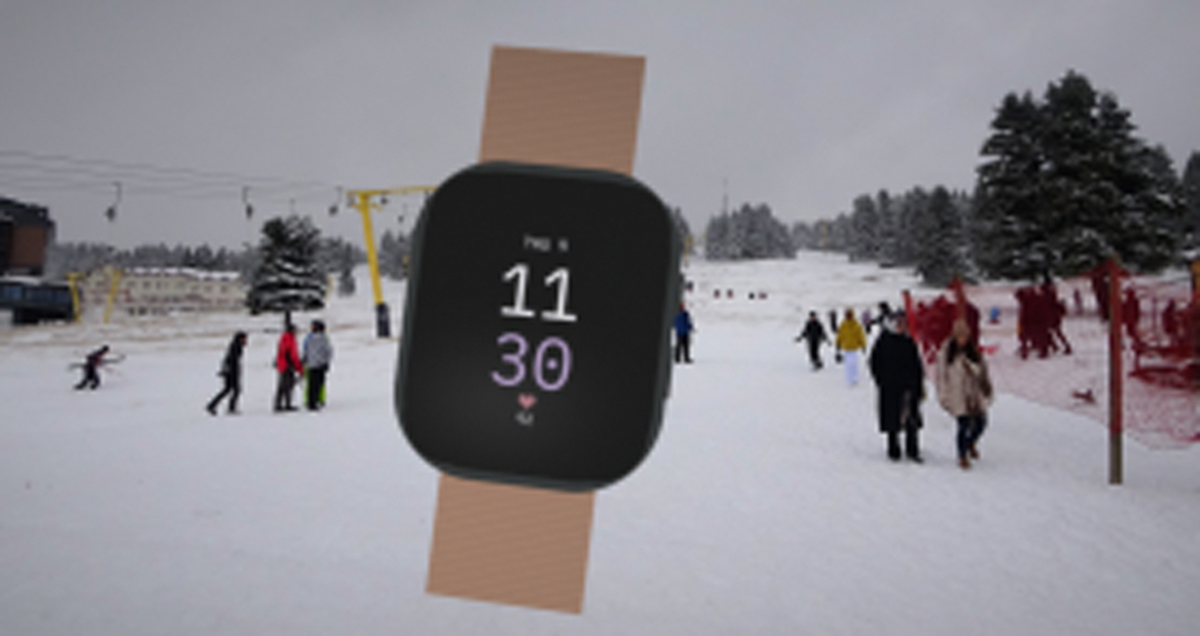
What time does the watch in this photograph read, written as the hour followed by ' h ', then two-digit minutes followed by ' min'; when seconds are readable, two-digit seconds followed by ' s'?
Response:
11 h 30 min
